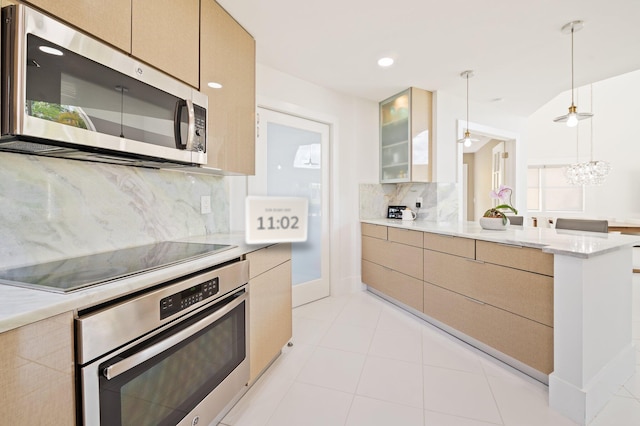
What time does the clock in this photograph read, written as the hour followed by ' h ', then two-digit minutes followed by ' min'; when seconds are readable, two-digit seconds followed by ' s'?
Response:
11 h 02 min
